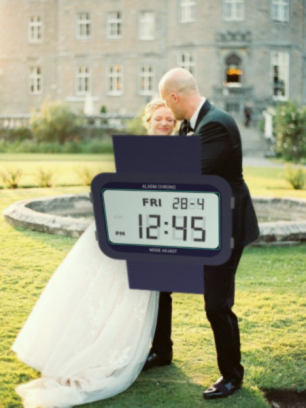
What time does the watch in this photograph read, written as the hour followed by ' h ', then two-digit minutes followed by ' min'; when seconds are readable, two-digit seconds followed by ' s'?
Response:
12 h 45 min
